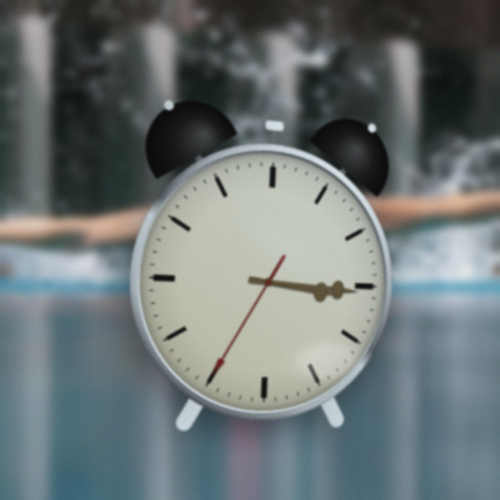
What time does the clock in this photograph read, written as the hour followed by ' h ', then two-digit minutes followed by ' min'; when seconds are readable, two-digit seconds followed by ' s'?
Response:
3 h 15 min 35 s
